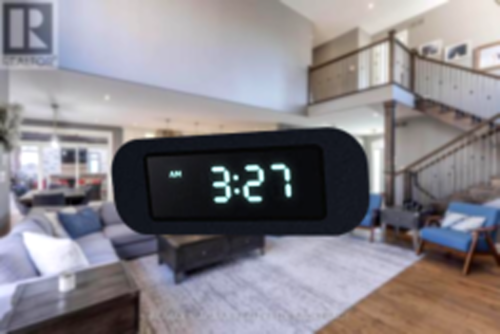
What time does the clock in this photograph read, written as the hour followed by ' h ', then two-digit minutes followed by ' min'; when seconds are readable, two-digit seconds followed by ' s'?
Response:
3 h 27 min
